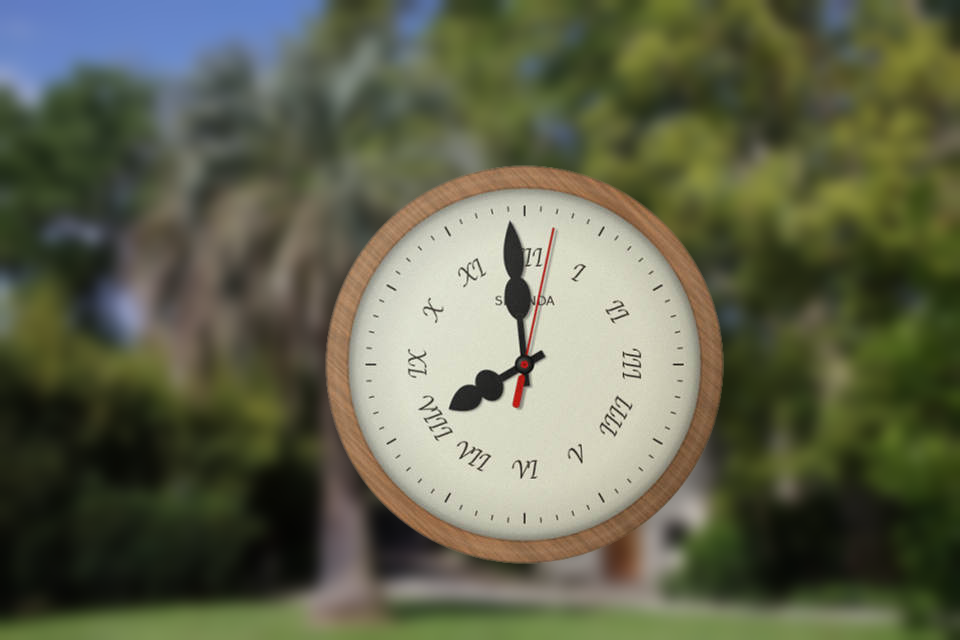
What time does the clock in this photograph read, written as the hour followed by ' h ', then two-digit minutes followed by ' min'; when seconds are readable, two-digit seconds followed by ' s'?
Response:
7 h 59 min 02 s
